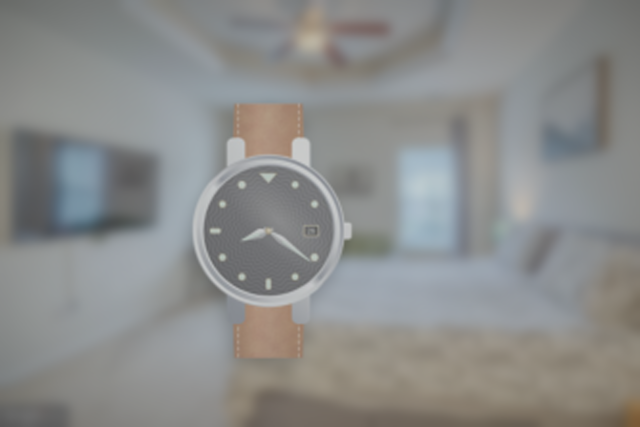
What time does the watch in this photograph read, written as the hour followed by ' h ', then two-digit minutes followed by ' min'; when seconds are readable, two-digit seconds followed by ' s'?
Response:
8 h 21 min
